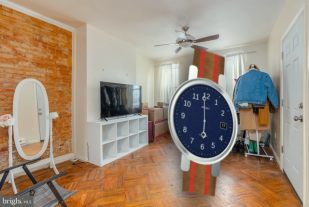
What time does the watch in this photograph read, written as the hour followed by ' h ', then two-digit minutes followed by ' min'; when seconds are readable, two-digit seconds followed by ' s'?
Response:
5 h 59 min
